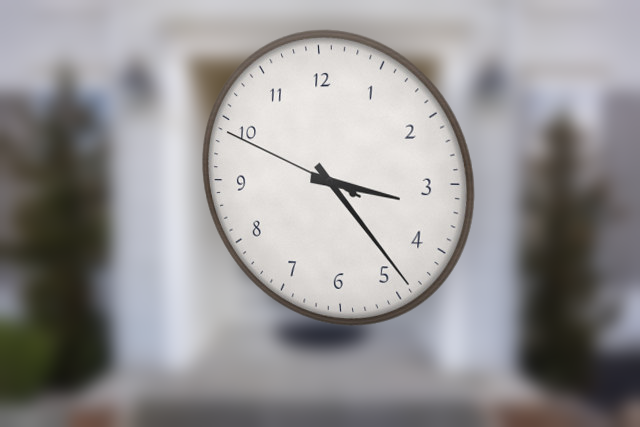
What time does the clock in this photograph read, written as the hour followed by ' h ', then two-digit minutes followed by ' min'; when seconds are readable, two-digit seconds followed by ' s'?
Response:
3 h 23 min 49 s
